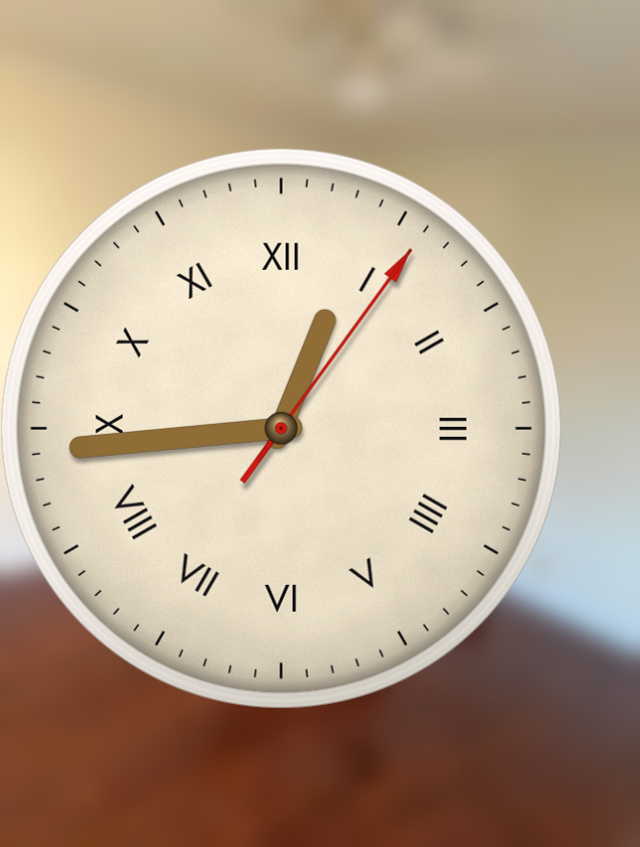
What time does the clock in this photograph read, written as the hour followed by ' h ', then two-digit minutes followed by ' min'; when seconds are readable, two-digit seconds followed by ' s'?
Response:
12 h 44 min 06 s
